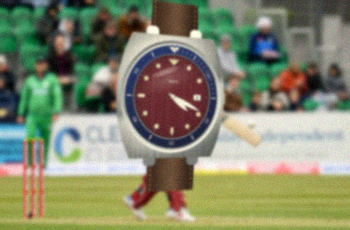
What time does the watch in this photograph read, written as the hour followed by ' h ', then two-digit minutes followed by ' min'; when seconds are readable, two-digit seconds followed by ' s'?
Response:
4 h 19 min
